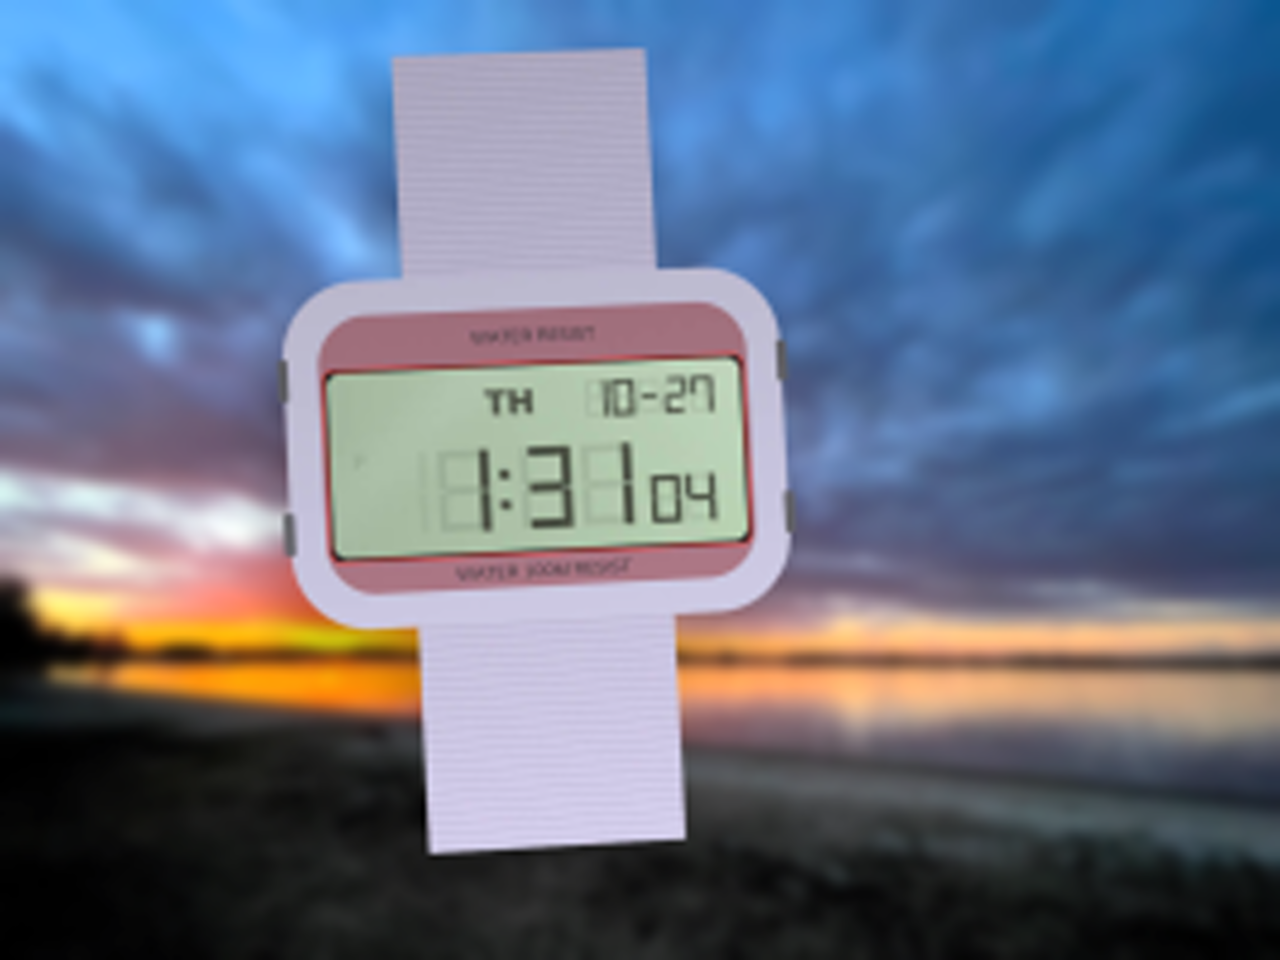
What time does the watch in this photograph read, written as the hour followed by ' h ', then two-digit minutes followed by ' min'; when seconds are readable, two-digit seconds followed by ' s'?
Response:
1 h 31 min 04 s
